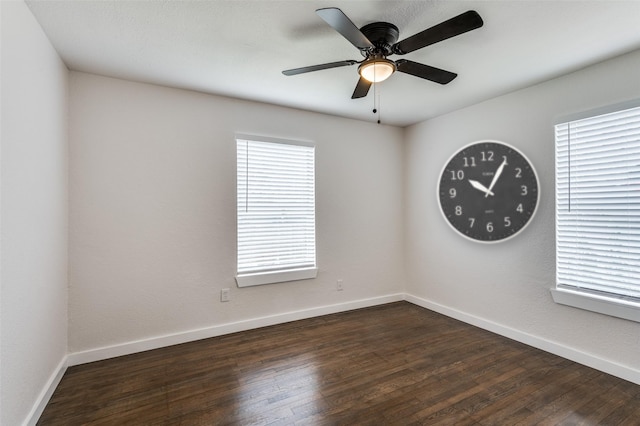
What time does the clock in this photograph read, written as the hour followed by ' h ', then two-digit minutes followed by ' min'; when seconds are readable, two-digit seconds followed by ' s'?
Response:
10 h 05 min
